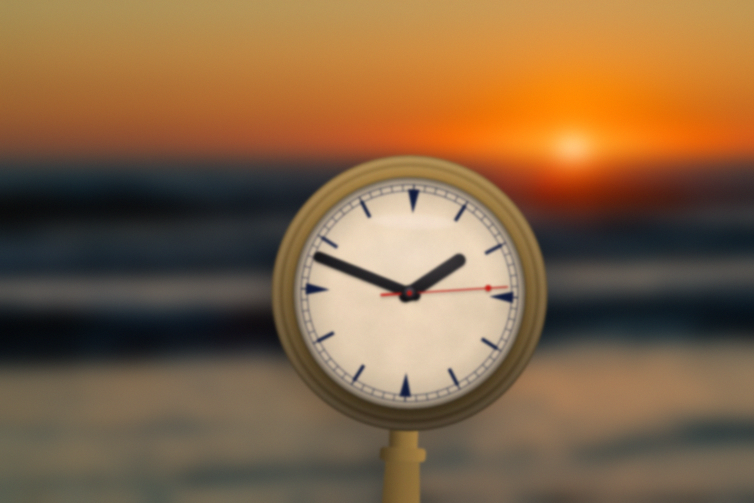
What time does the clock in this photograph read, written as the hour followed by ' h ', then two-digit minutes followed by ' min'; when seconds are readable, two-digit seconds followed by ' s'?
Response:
1 h 48 min 14 s
